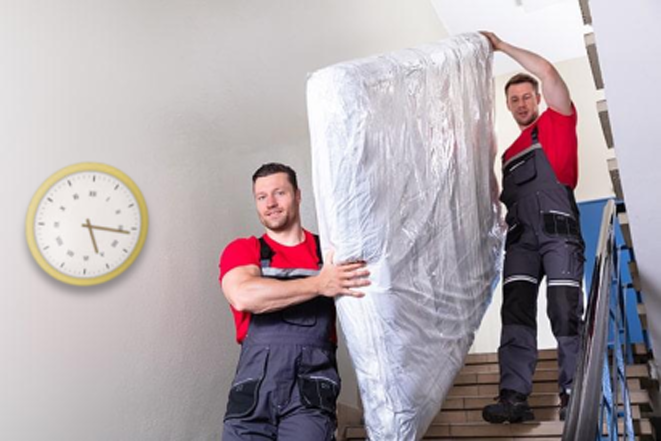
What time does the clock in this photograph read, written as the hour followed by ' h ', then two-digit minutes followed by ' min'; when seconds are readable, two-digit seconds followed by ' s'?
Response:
5 h 16 min
